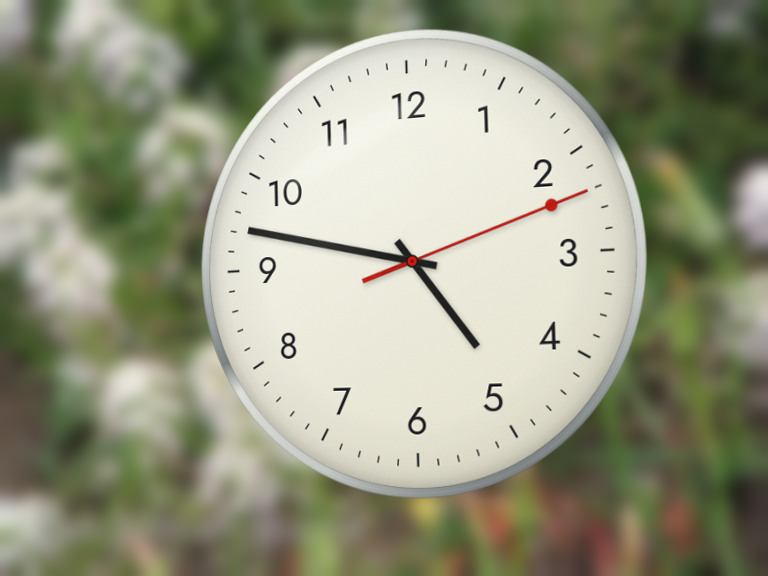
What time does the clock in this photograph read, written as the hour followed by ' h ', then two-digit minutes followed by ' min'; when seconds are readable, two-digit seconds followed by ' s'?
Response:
4 h 47 min 12 s
